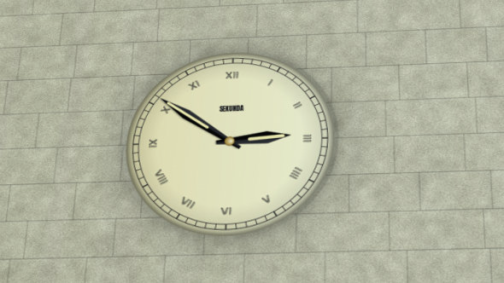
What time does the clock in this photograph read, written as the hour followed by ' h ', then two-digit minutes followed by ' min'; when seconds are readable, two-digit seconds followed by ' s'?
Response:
2 h 51 min
